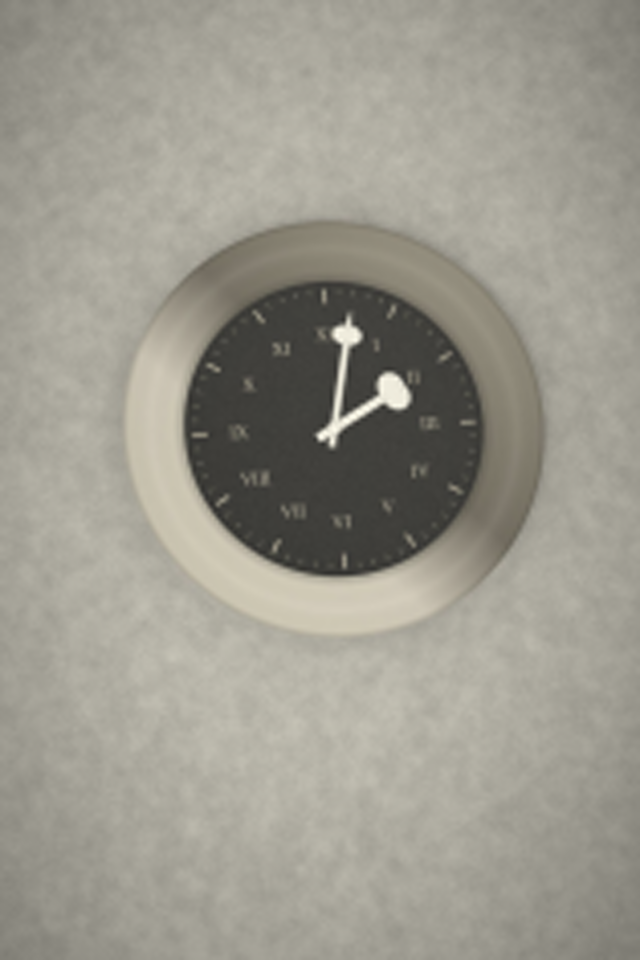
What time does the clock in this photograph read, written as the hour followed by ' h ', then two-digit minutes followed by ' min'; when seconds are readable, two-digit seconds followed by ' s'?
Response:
2 h 02 min
